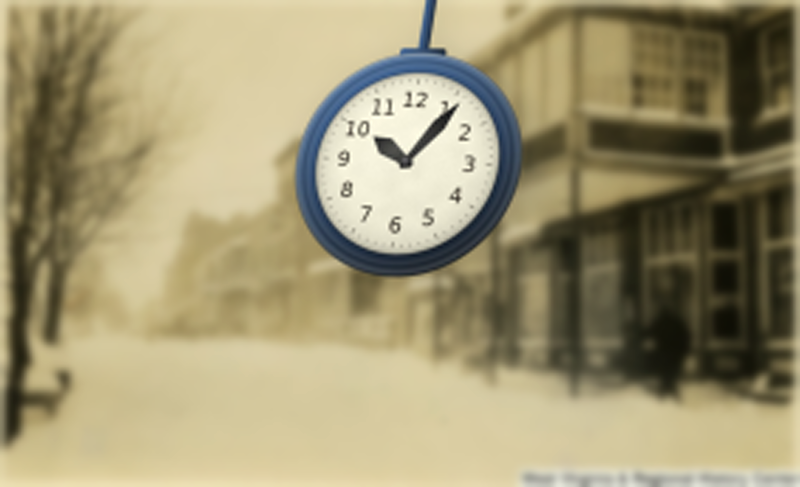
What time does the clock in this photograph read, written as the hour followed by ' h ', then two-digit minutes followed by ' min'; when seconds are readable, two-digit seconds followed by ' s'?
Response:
10 h 06 min
